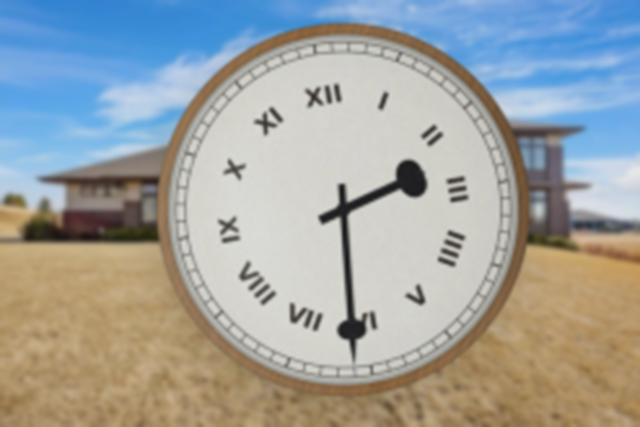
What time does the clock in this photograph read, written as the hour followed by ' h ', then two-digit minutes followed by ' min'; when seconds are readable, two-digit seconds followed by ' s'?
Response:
2 h 31 min
